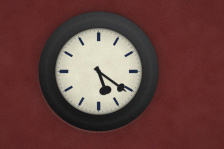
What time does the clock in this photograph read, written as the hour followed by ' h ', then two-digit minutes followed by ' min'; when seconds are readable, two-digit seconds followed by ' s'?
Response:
5 h 21 min
